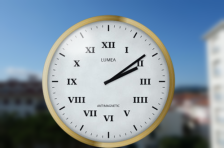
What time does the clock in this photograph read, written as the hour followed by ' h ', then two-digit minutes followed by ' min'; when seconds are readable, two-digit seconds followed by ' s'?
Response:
2 h 09 min
